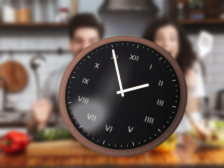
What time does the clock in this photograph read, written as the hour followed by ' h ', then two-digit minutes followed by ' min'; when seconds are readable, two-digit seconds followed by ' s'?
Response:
1 h 55 min
